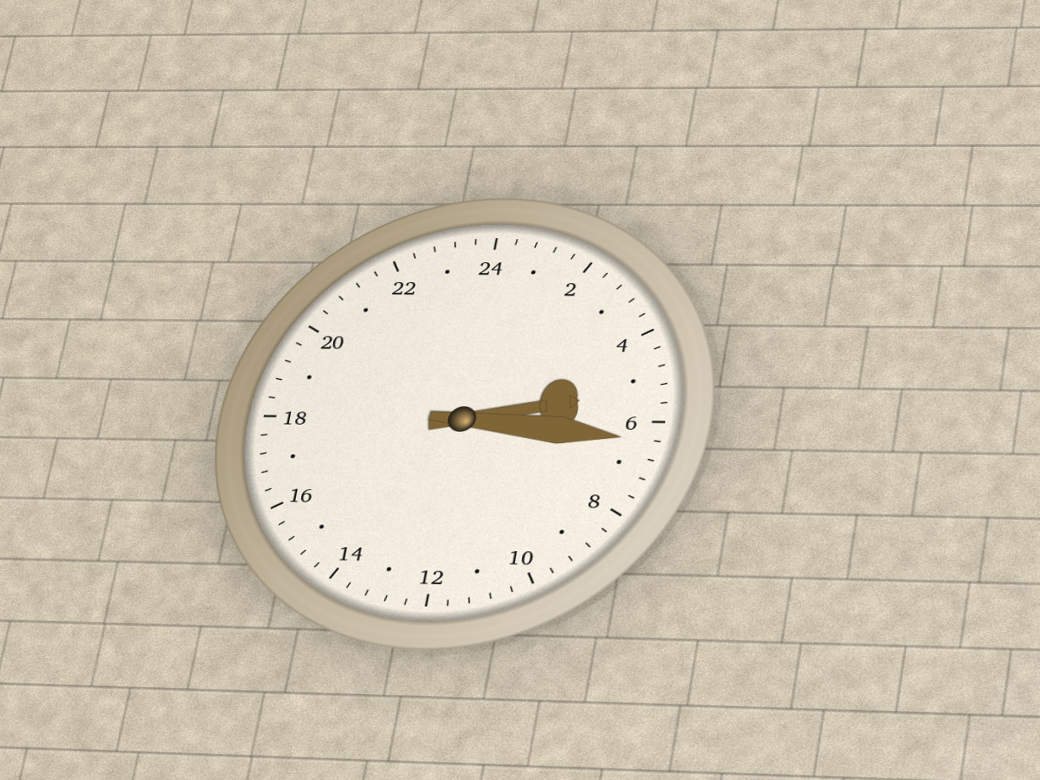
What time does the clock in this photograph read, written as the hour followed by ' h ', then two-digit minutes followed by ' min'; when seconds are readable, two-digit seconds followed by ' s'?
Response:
5 h 16 min
